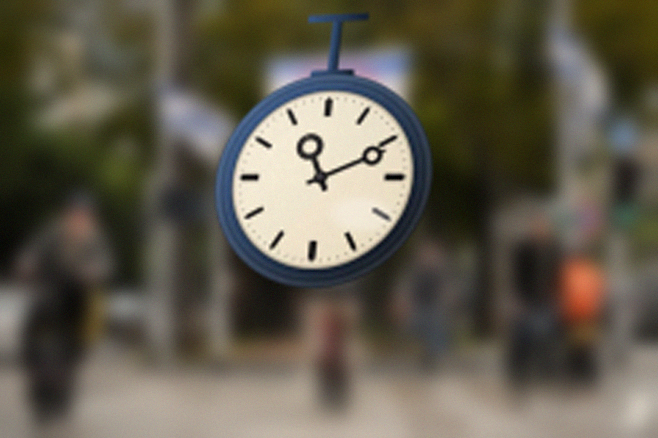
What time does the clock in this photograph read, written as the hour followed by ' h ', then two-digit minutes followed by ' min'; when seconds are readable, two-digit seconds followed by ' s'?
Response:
11 h 11 min
